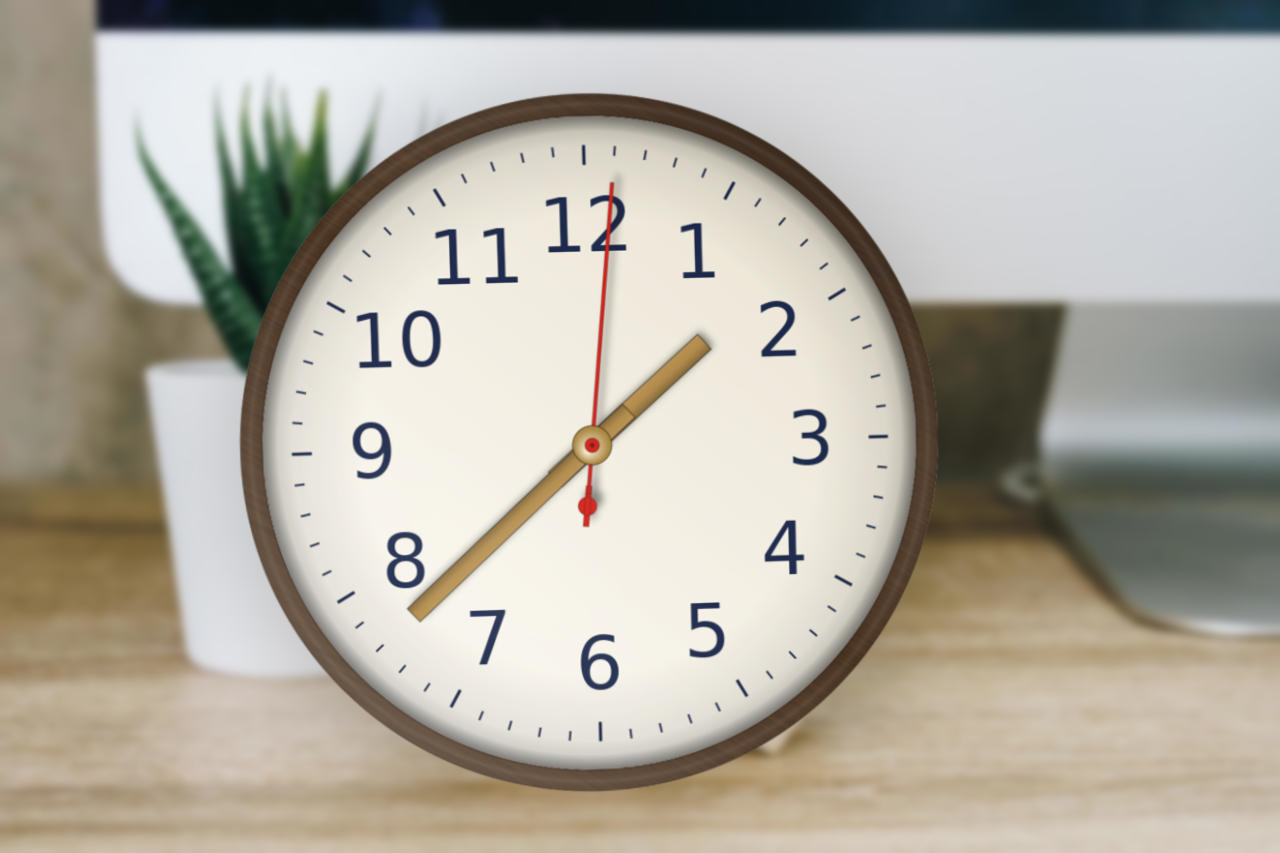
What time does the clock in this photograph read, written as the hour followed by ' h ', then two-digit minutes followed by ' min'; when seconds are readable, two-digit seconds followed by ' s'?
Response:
1 h 38 min 01 s
